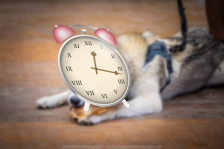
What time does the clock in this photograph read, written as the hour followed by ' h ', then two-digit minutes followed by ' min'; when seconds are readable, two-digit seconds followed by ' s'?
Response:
12 h 17 min
